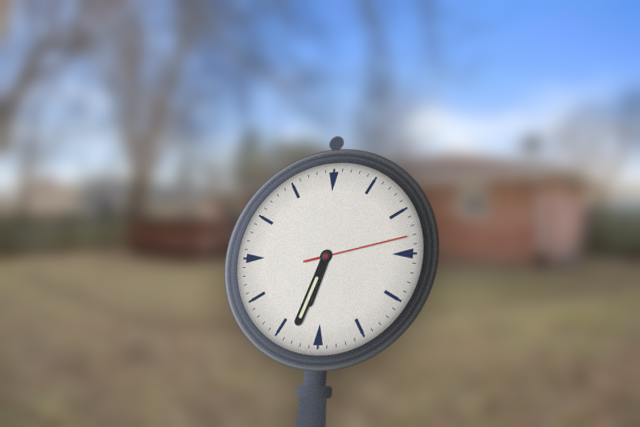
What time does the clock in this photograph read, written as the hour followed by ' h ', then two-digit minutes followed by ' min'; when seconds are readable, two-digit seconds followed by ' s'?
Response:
6 h 33 min 13 s
